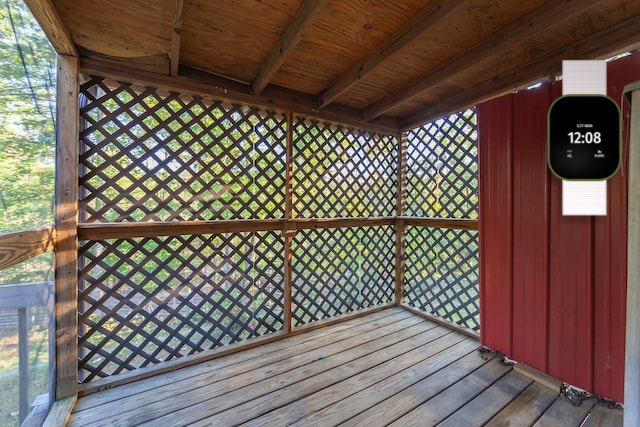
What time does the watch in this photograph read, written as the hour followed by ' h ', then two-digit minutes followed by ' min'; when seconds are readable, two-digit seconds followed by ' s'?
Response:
12 h 08 min
